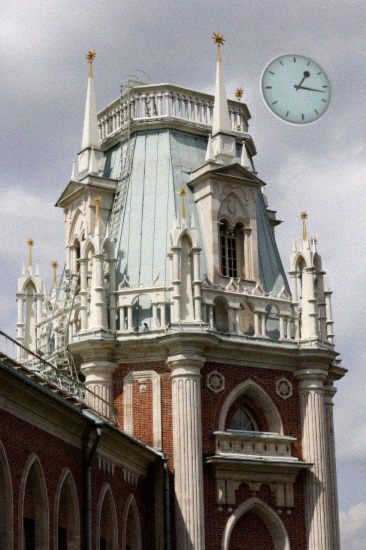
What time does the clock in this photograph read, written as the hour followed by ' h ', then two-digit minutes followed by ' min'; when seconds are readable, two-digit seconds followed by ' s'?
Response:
1 h 17 min
